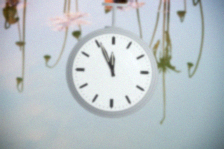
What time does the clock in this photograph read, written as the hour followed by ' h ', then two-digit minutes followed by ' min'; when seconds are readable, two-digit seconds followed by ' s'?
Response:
11 h 56 min
